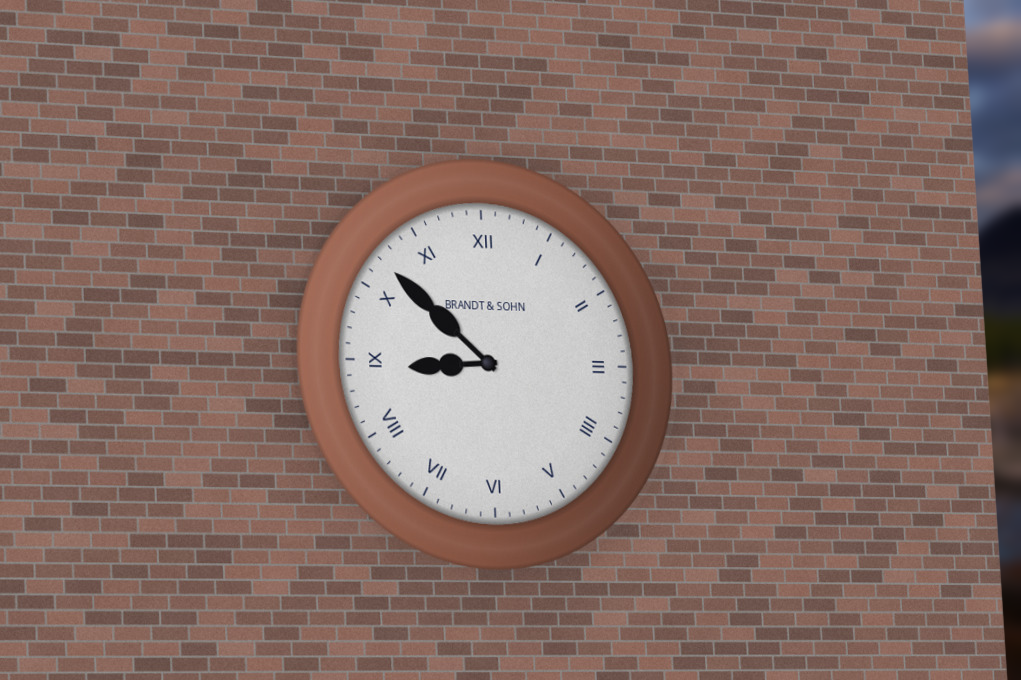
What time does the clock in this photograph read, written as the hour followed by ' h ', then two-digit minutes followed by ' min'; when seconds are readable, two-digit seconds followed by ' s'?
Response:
8 h 52 min
